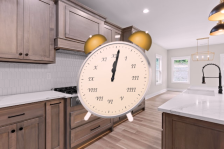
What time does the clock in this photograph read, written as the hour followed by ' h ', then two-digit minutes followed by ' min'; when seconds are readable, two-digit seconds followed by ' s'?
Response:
12 h 01 min
